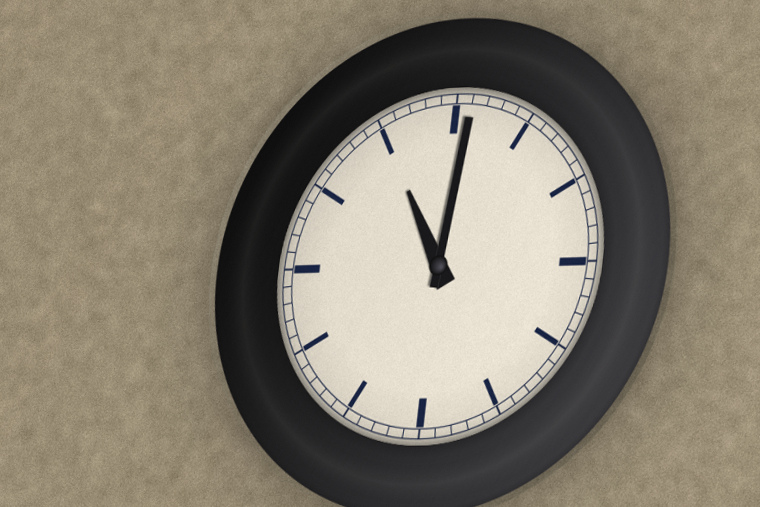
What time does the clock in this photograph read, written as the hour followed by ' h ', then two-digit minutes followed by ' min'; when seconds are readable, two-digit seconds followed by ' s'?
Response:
11 h 01 min
